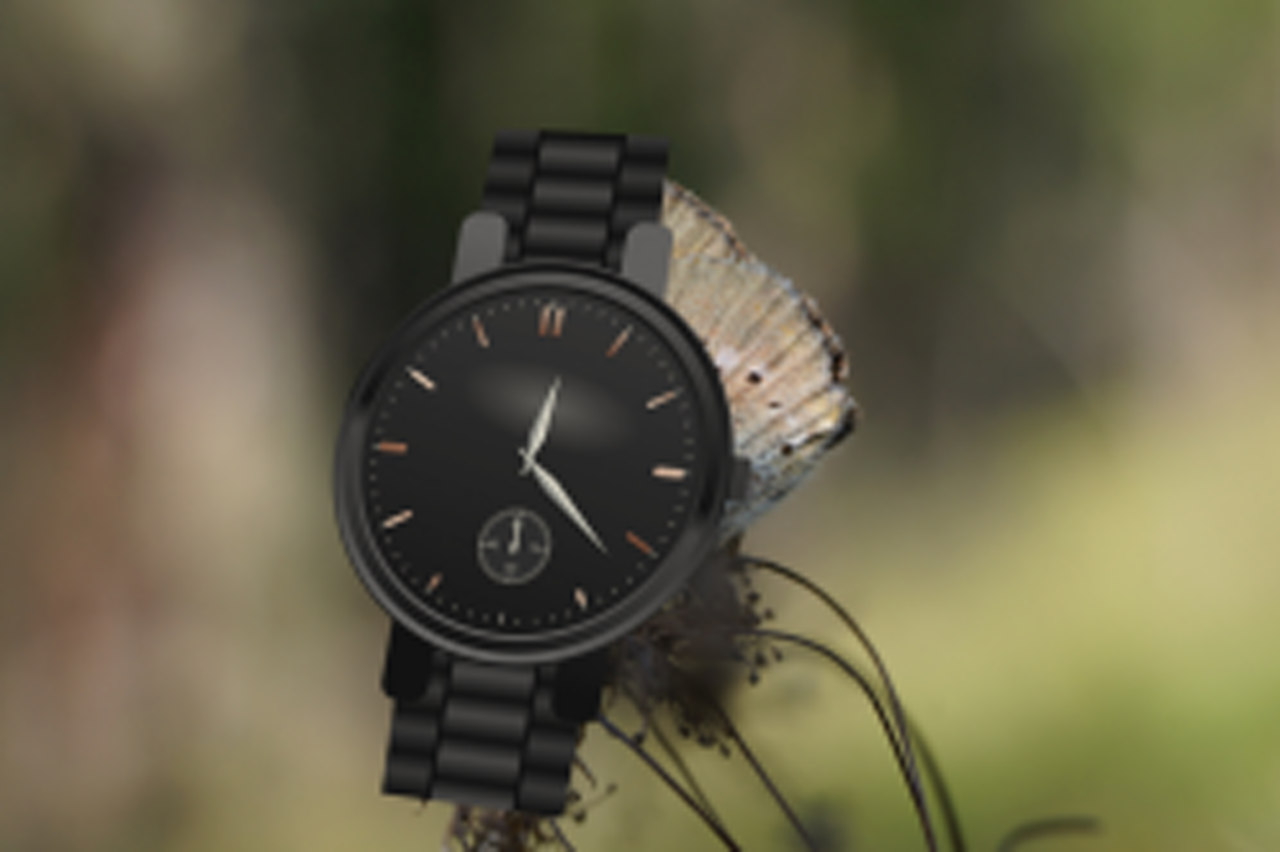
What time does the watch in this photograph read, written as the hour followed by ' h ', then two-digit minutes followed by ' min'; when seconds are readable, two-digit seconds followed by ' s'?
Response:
12 h 22 min
